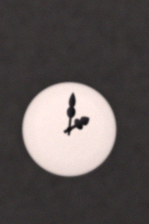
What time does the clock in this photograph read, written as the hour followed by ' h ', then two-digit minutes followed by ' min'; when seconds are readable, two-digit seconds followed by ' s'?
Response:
2 h 01 min
